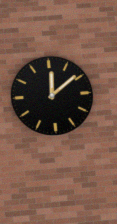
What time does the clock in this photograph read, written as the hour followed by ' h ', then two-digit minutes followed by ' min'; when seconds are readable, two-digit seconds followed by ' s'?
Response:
12 h 09 min
